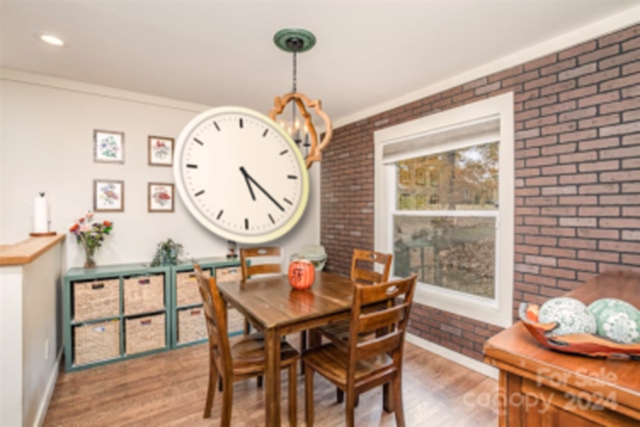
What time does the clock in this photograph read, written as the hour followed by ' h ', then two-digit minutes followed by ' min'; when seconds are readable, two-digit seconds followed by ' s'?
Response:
5 h 22 min
